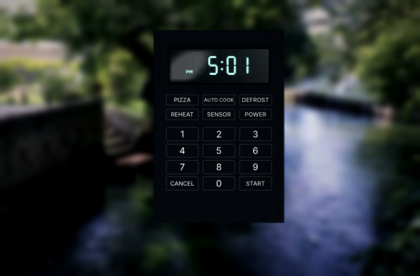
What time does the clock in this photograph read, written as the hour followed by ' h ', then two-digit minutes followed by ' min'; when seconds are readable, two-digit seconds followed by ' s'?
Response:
5 h 01 min
